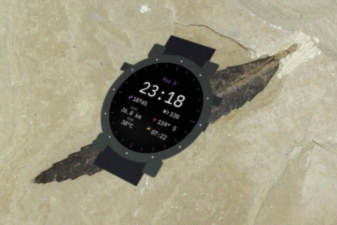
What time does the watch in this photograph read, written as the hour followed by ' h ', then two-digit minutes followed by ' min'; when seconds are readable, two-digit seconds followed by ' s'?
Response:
23 h 18 min
